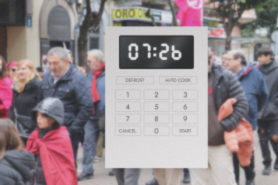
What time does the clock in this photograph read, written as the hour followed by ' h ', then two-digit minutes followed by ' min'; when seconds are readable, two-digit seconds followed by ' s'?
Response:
7 h 26 min
